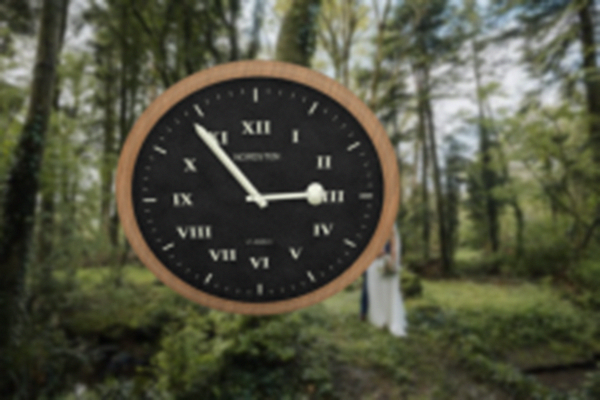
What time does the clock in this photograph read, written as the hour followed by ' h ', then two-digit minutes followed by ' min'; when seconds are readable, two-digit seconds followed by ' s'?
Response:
2 h 54 min
